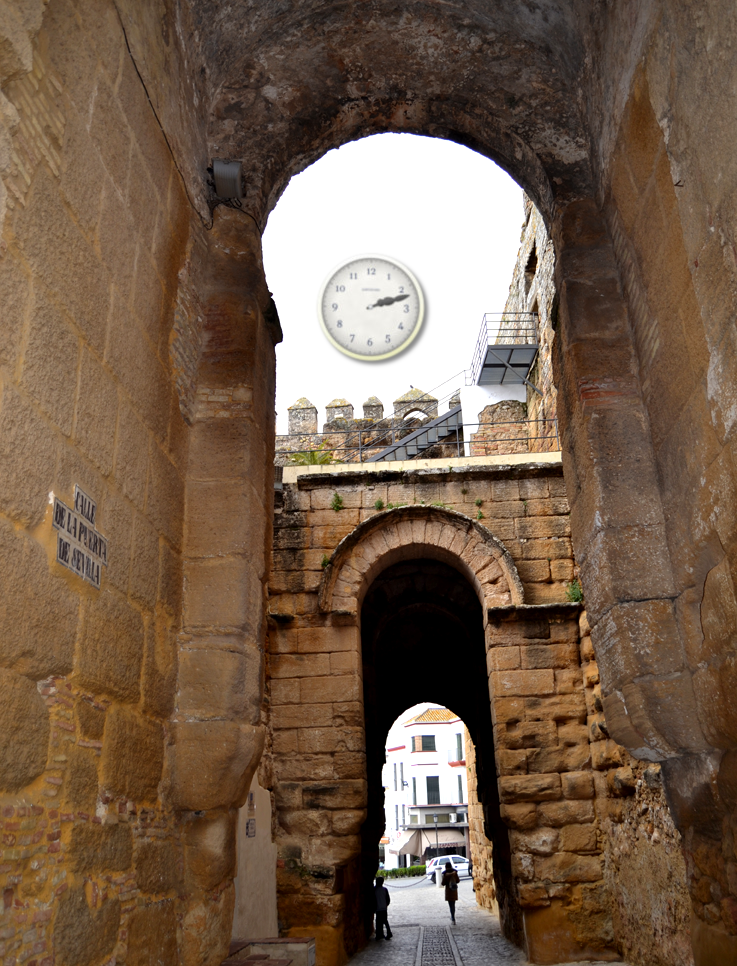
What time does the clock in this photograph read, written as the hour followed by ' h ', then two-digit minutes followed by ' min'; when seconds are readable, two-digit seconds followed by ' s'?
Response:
2 h 12 min
